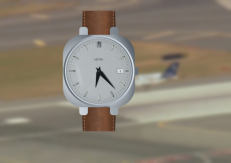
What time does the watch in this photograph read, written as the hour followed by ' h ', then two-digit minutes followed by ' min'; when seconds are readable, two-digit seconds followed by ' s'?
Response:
6 h 23 min
